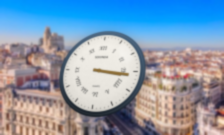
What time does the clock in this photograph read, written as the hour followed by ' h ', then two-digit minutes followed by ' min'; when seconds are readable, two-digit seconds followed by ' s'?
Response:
3 h 16 min
